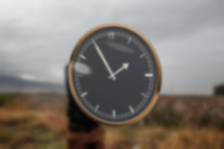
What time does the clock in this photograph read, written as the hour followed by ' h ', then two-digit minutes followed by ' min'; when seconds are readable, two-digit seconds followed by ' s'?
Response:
1 h 55 min
